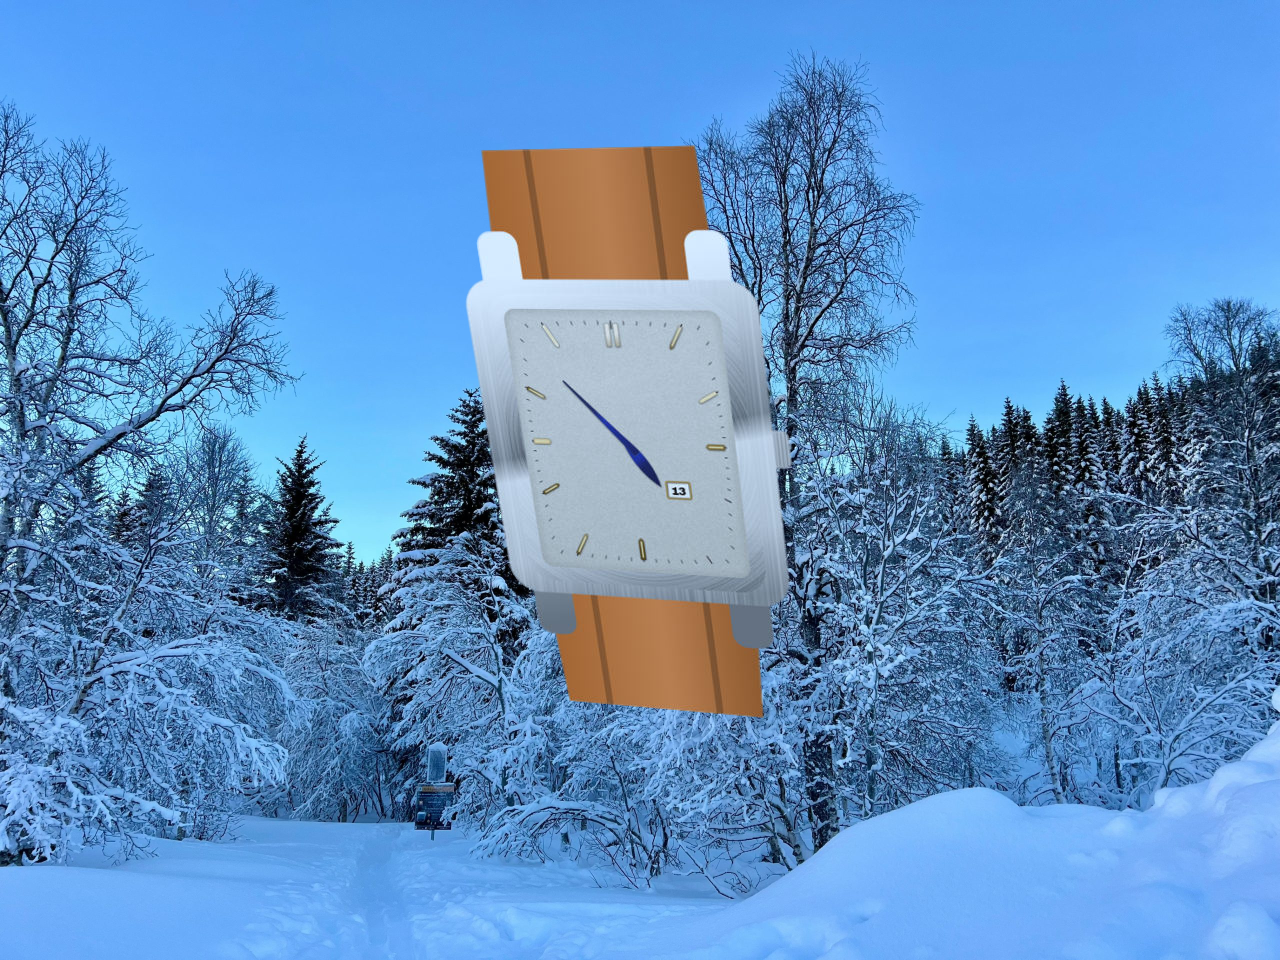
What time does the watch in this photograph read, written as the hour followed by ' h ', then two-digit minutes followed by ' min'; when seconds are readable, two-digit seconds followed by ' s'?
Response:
4 h 53 min
